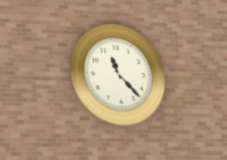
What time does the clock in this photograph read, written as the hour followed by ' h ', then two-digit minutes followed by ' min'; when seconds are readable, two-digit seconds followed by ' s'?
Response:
11 h 23 min
